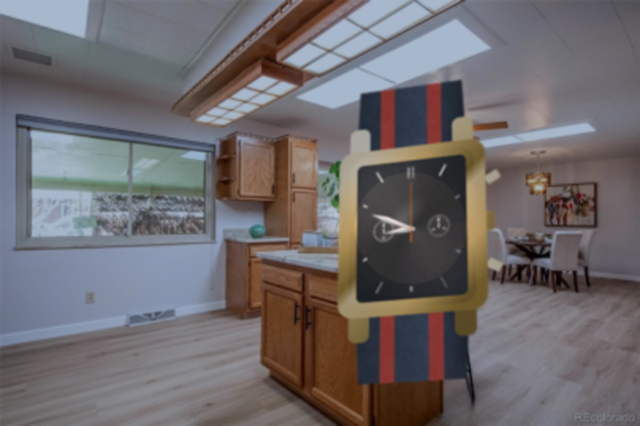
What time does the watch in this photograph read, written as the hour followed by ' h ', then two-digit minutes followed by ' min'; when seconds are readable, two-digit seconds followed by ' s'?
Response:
8 h 49 min
